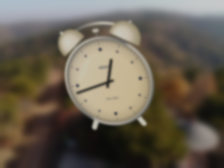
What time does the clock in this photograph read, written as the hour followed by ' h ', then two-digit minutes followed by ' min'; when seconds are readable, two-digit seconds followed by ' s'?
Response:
12 h 43 min
